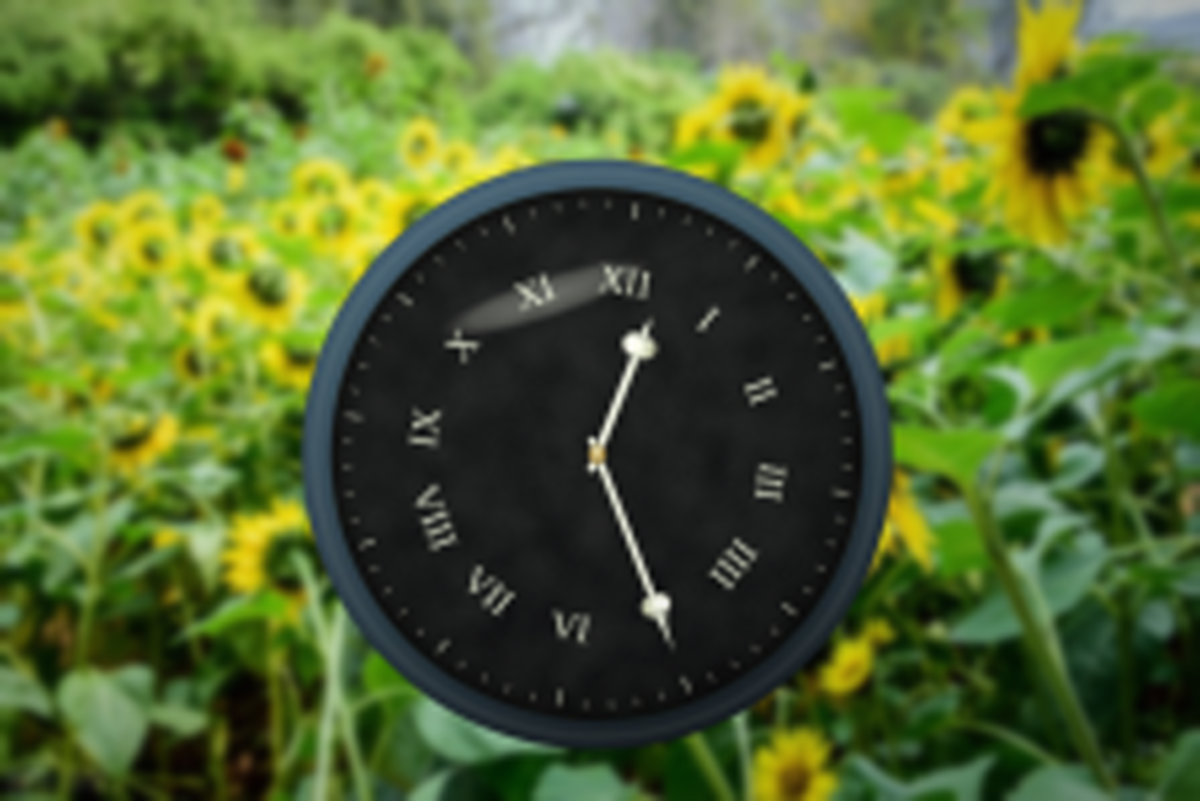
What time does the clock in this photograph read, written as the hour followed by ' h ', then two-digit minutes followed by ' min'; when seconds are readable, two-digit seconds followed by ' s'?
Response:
12 h 25 min
